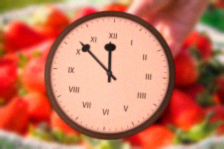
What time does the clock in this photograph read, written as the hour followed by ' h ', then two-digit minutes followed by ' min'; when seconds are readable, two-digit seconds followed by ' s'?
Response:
11 h 52 min
